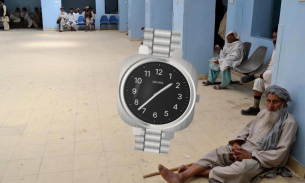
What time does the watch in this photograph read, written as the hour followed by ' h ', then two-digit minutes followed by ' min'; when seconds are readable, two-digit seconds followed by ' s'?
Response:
1 h 37 min
